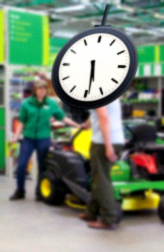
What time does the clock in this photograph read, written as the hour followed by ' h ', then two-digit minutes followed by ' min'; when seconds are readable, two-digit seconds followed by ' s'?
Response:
5 h 29 min
